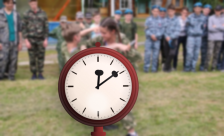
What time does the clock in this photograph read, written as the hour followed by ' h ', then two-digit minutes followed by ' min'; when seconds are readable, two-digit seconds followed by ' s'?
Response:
12 h 09 min
